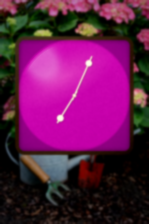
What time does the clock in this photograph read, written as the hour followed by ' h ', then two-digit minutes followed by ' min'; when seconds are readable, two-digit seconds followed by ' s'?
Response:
7 h 04 min
